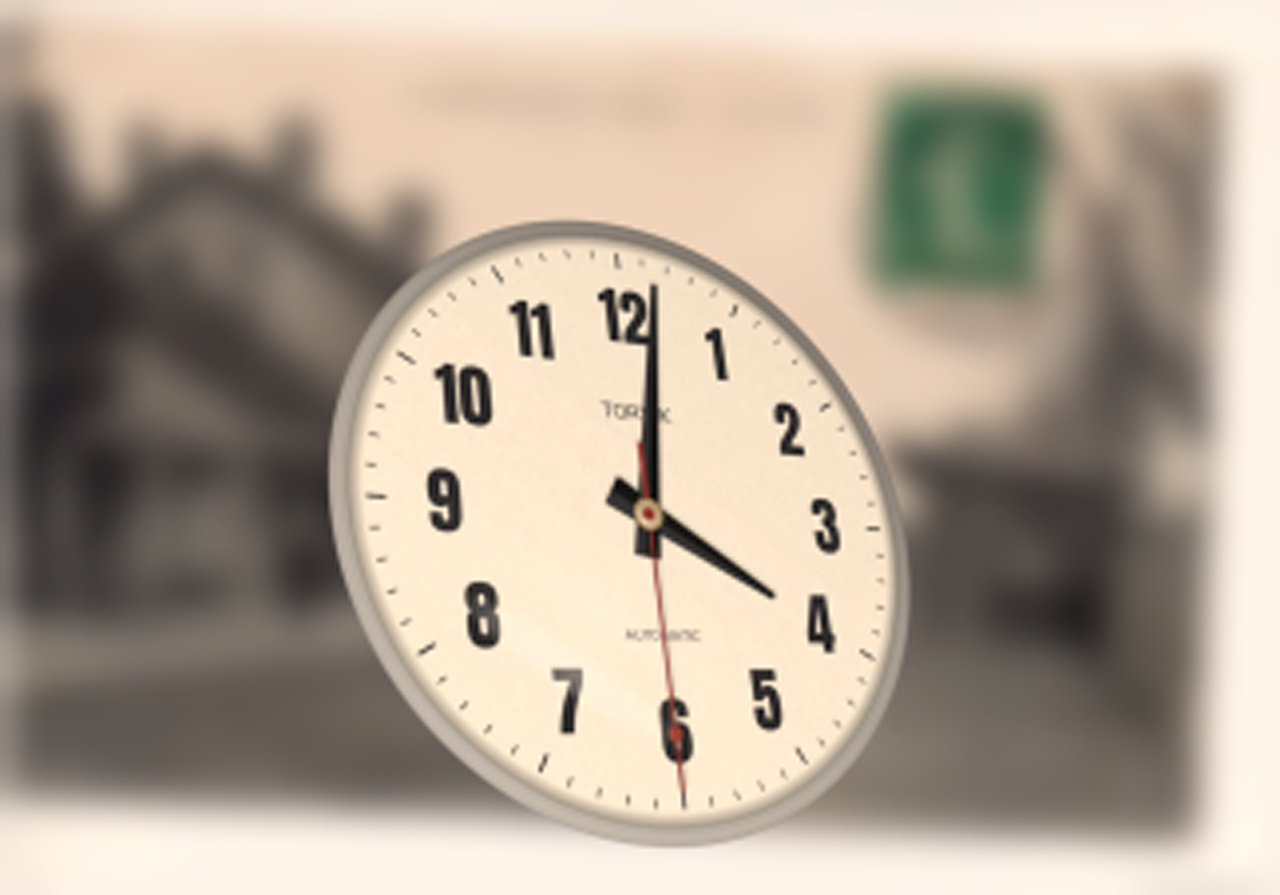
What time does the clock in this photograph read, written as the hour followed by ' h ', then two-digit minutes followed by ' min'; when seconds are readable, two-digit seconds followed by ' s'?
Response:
4 h 01 min 30 s
